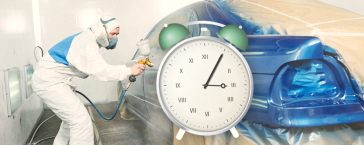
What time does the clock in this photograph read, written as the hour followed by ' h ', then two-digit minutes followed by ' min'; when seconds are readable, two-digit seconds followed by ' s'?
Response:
3 h 05 min
